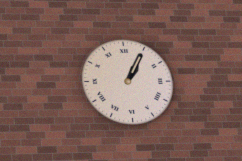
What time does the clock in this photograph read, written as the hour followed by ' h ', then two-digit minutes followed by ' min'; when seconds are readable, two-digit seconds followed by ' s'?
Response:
1 h 05 min
